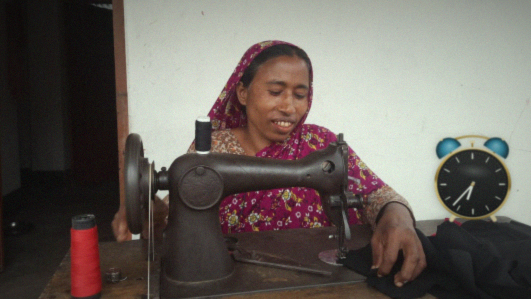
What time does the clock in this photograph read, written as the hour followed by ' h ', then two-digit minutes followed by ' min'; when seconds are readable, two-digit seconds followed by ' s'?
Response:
6 h 37 min
